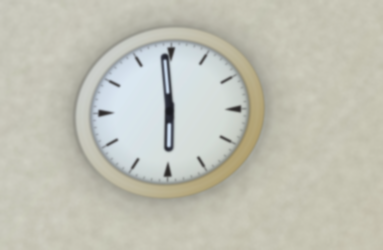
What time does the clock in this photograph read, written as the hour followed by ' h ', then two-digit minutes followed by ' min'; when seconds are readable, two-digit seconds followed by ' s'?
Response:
5 h 59 min
